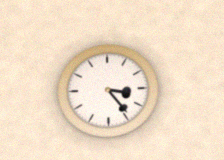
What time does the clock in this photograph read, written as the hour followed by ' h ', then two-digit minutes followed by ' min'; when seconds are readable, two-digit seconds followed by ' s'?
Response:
3 h 24 min
